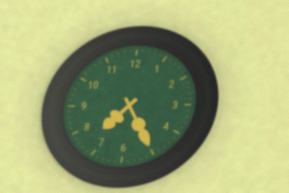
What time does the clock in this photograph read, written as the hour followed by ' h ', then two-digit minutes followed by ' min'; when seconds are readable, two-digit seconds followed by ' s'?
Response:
7 h 25 min
